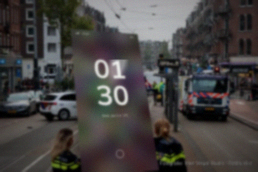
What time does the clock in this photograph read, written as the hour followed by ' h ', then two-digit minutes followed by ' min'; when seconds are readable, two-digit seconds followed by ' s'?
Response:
1 h 30 min
